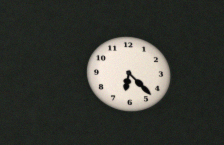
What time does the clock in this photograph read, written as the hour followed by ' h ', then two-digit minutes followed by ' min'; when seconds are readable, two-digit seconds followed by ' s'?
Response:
6 h 23 min
